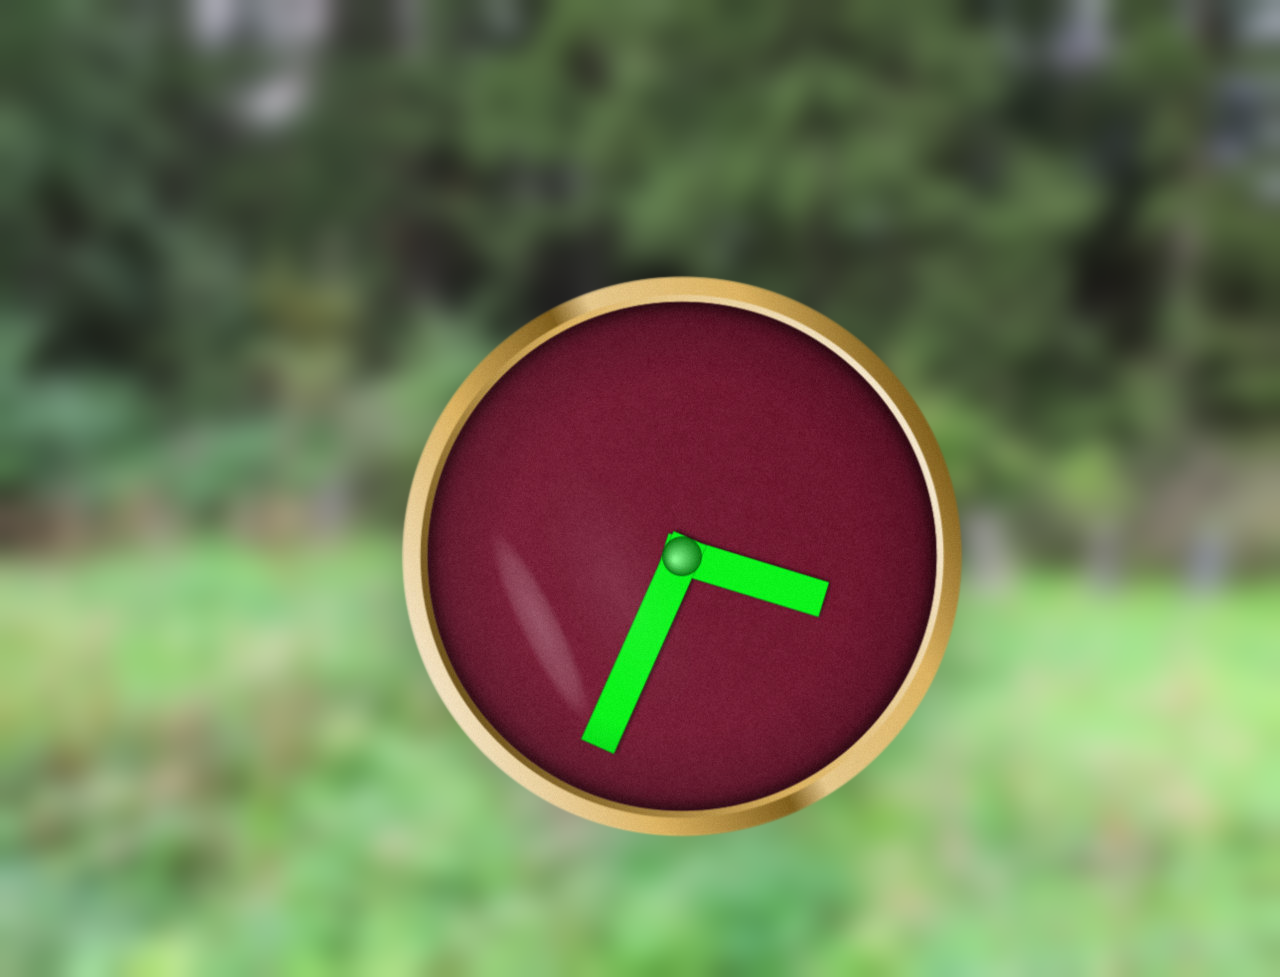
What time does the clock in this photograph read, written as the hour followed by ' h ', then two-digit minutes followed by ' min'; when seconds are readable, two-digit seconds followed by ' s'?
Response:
3 h 34 min
